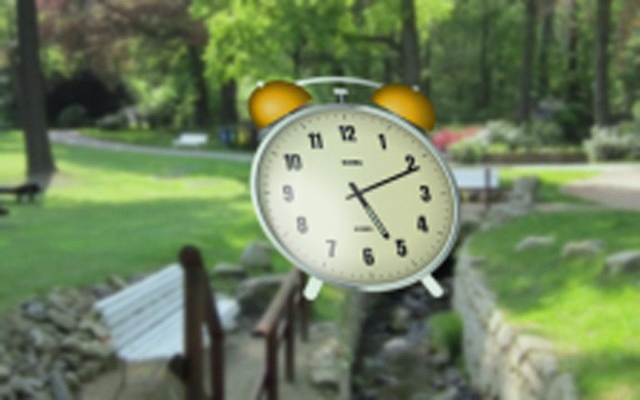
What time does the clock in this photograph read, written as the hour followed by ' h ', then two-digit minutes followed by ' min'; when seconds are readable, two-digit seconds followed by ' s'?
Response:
5 h 11 min
